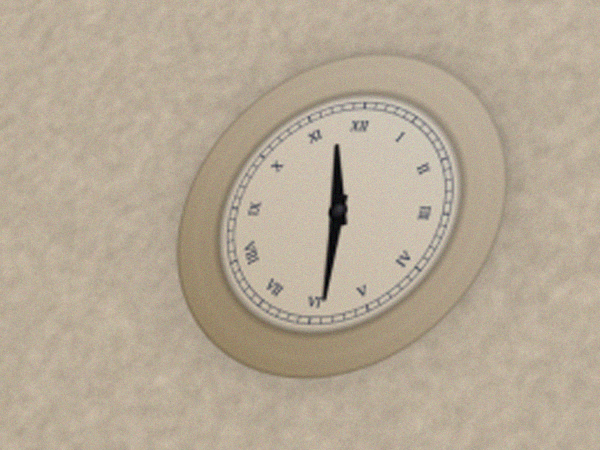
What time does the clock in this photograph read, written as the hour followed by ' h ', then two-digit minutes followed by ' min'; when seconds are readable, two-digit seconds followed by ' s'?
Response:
11 h 29 min
